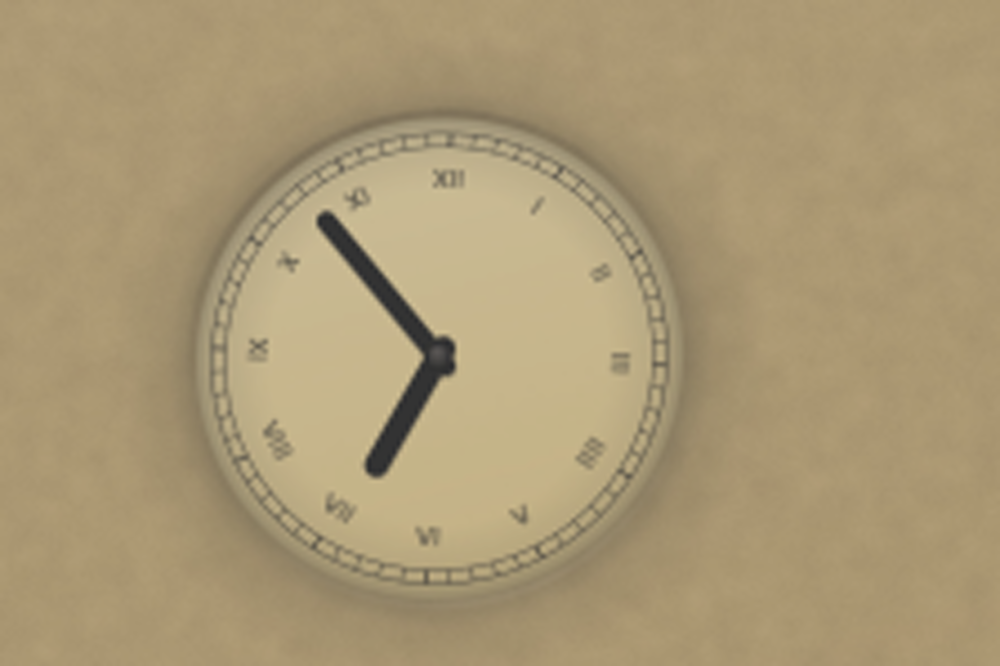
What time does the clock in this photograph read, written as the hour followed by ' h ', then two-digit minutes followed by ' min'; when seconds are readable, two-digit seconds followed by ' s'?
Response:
6 h 53 min
